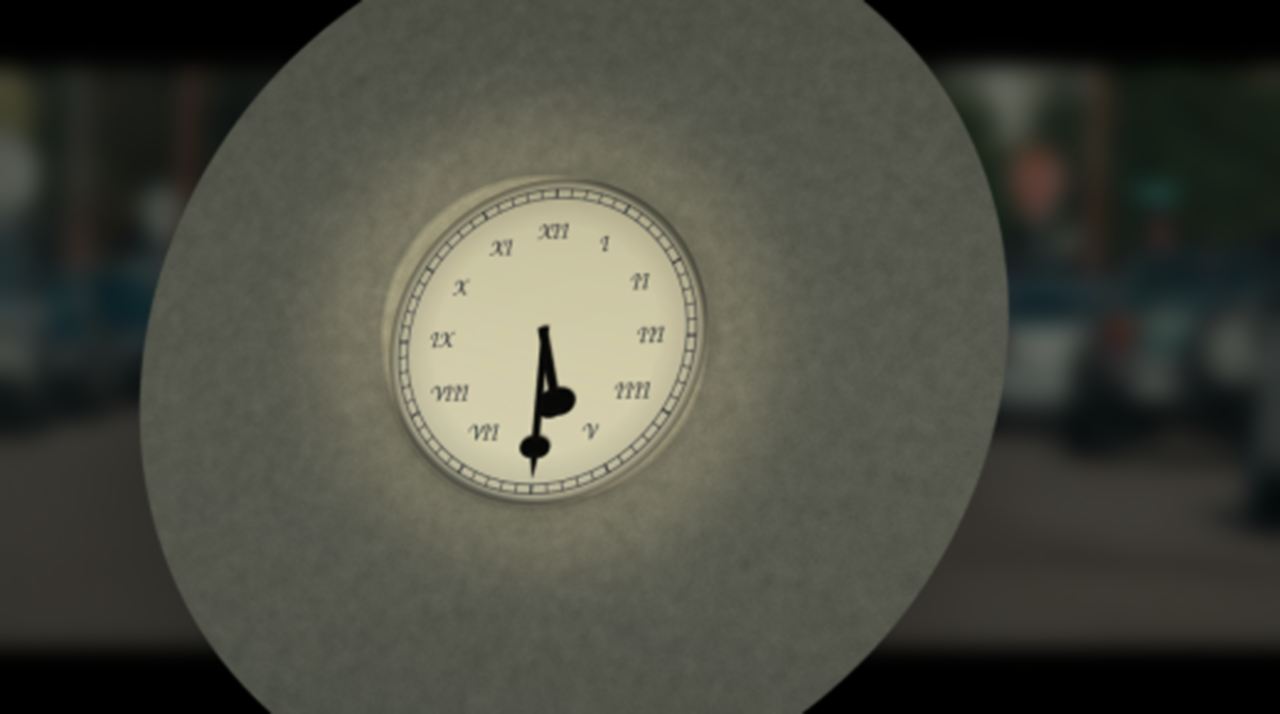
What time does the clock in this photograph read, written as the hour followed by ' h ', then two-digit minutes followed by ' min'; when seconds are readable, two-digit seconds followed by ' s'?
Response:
5 h 30 min
